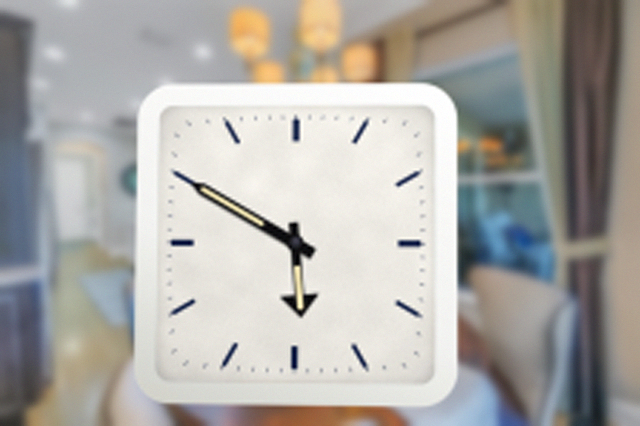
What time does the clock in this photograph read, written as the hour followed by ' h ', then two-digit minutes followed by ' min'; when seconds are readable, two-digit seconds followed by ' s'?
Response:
5 h 50 min
